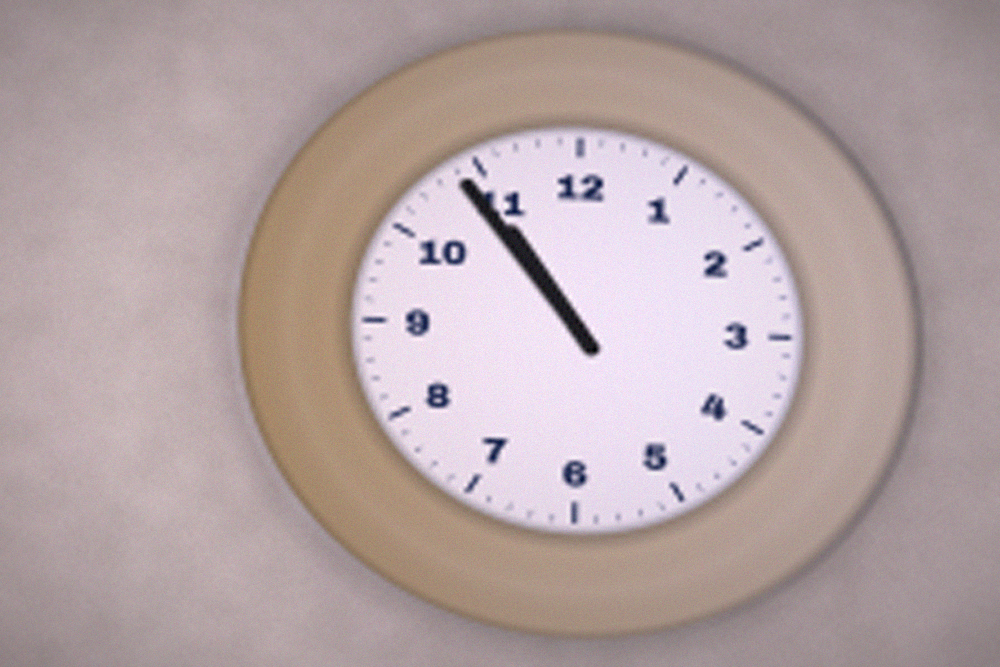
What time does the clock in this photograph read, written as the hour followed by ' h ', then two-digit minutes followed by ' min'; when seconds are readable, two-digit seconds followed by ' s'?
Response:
10 h 54 min
